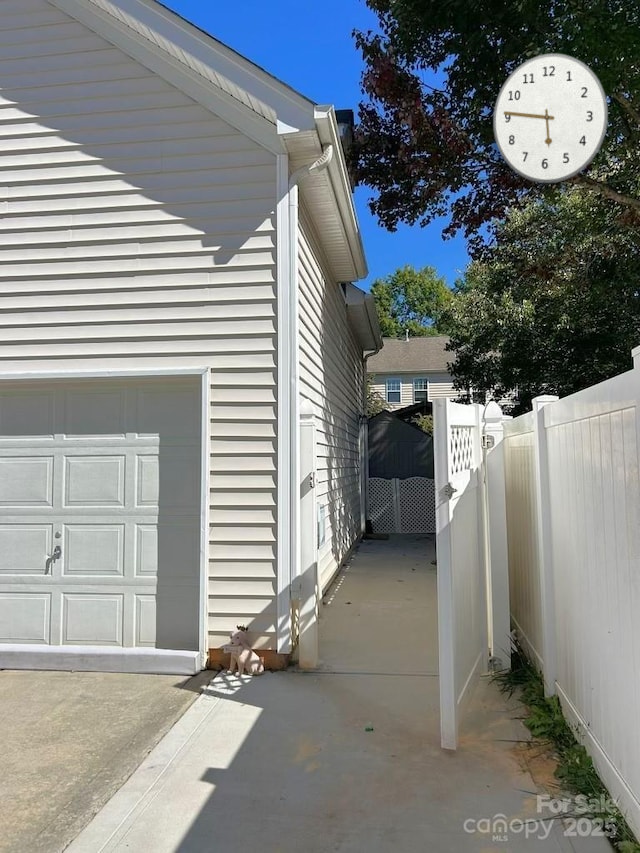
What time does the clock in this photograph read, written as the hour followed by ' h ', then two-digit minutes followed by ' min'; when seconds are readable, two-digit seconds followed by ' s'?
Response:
5 h 46 min
